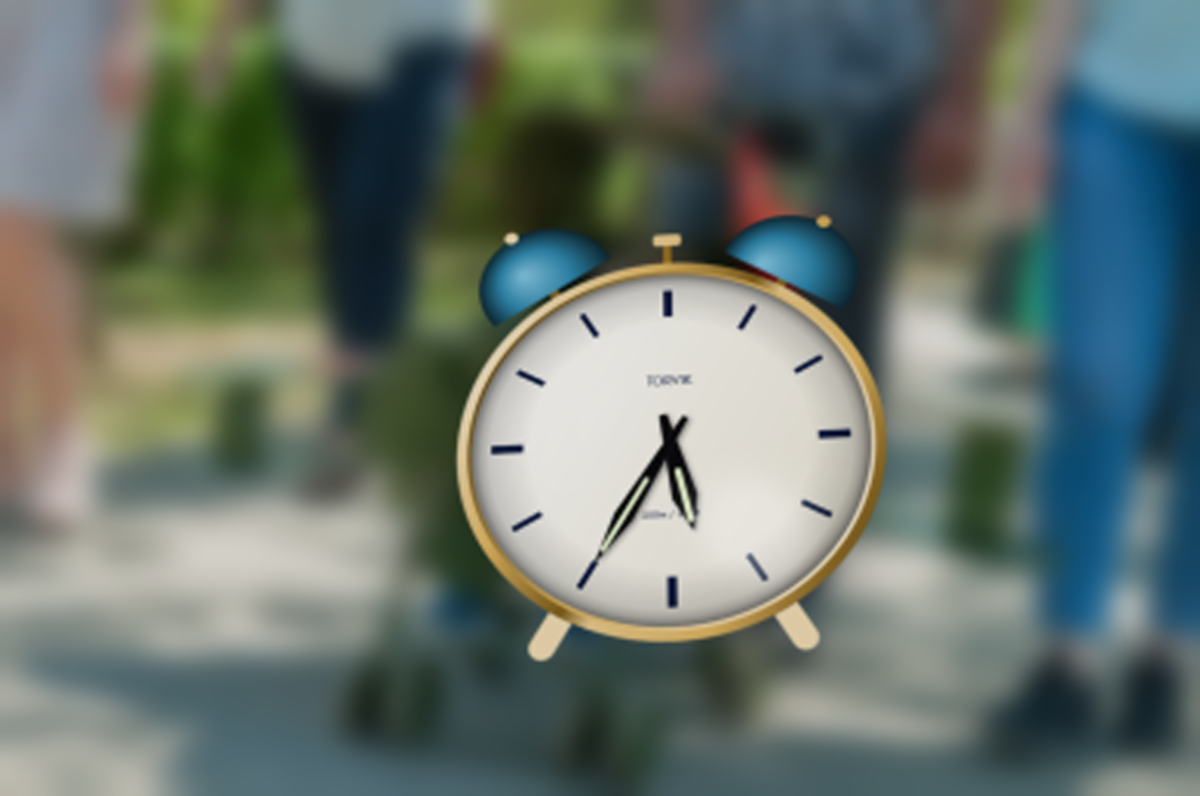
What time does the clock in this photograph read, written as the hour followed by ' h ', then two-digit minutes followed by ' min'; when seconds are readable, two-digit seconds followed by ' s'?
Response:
5 h 35 min
